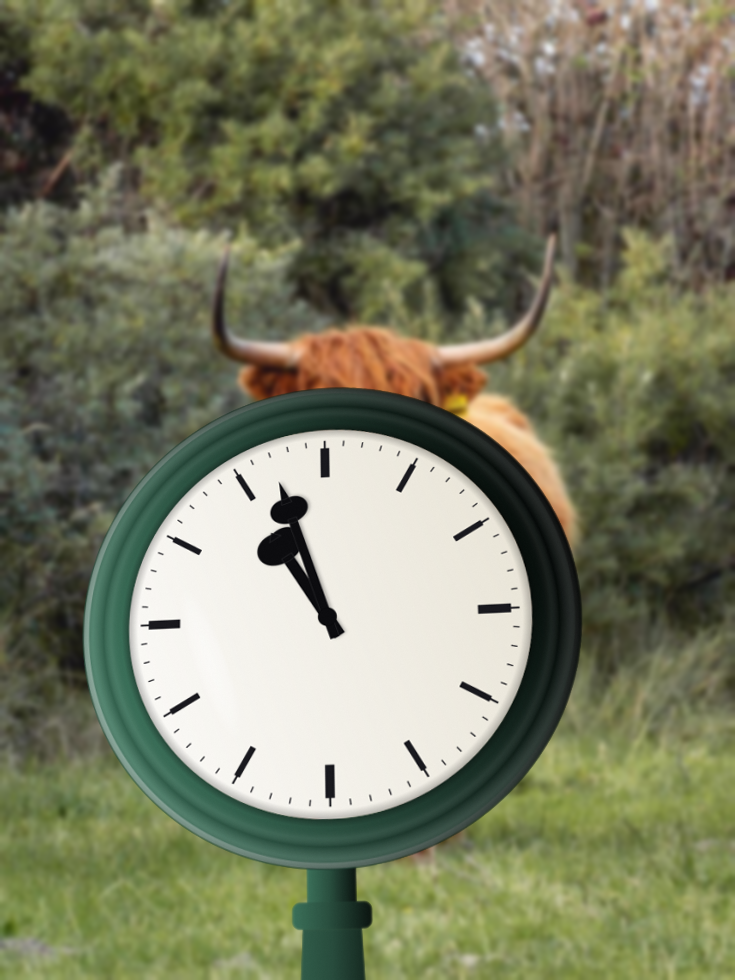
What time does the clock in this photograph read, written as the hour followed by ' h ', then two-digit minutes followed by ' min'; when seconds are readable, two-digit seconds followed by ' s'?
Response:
10 h 57 min
